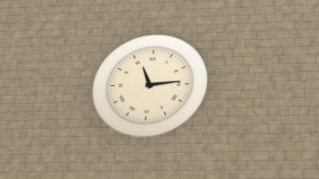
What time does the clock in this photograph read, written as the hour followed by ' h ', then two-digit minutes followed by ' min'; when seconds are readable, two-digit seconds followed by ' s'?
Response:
11 h 14 min
